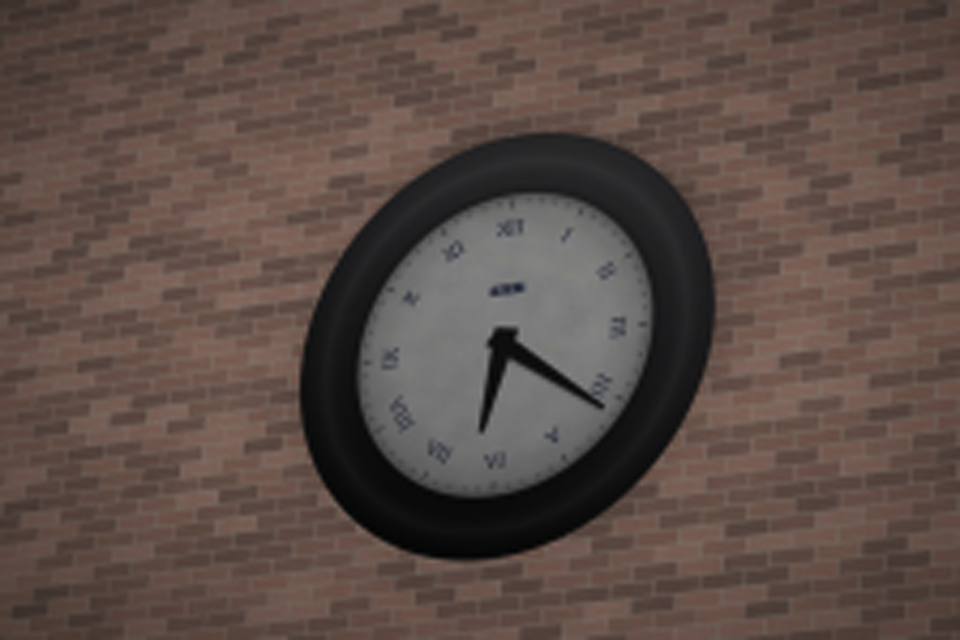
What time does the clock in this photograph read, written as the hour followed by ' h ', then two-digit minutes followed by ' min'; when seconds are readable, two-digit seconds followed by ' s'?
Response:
6 h 21 min
